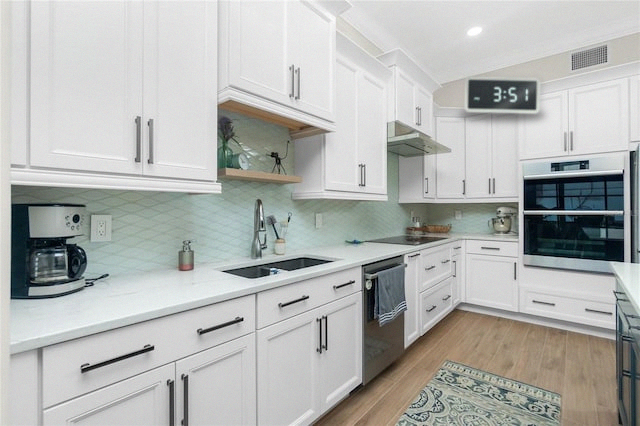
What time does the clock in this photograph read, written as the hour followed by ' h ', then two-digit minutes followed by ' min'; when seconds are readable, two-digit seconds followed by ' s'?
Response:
3 h 51 min
